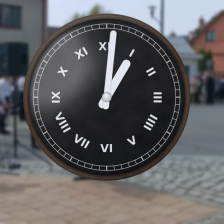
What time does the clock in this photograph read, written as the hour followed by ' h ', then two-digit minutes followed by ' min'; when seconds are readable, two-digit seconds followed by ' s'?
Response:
1 h 01 min
